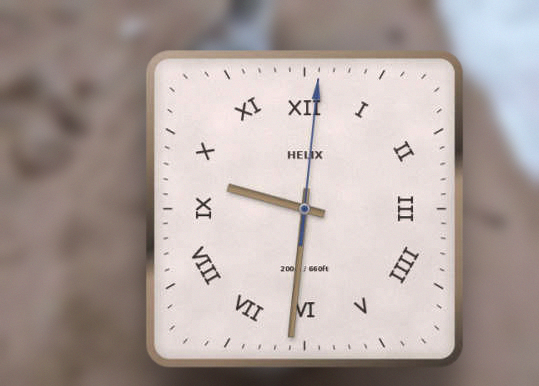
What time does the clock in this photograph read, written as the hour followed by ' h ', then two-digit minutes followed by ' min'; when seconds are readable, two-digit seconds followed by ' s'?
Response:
9 h 31 min 01 s
